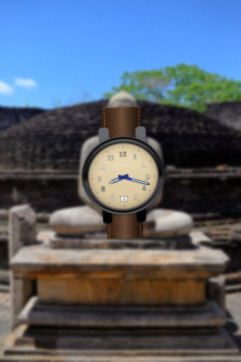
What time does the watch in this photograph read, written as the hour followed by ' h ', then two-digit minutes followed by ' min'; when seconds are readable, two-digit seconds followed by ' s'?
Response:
8 h 18 min
